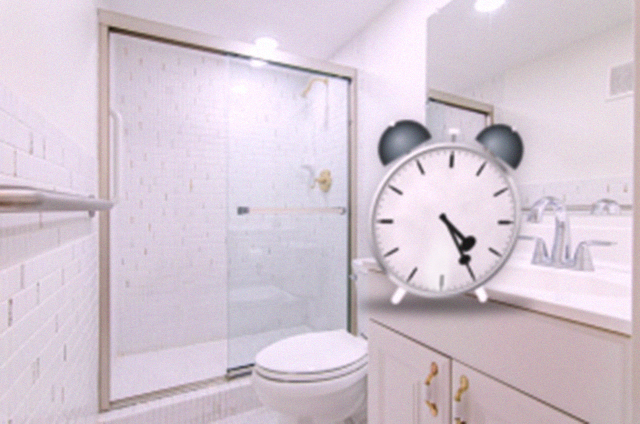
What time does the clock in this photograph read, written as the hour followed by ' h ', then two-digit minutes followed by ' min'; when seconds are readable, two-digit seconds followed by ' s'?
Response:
4 h 25 min
